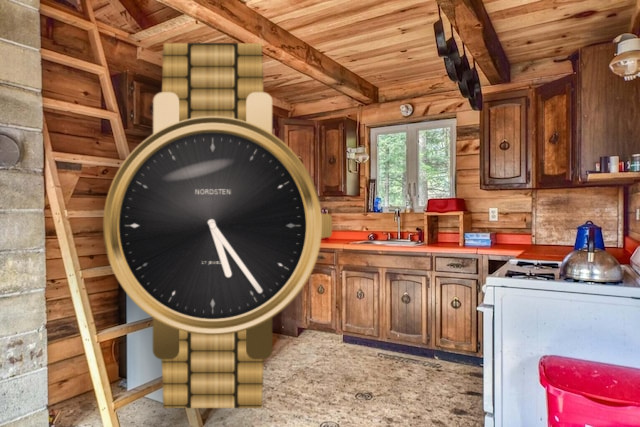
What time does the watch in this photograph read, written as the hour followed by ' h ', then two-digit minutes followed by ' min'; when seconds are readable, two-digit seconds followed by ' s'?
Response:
5 h 24 min
